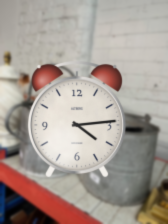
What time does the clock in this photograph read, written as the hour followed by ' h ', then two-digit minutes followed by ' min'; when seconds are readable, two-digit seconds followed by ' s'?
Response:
4 h 14 min
